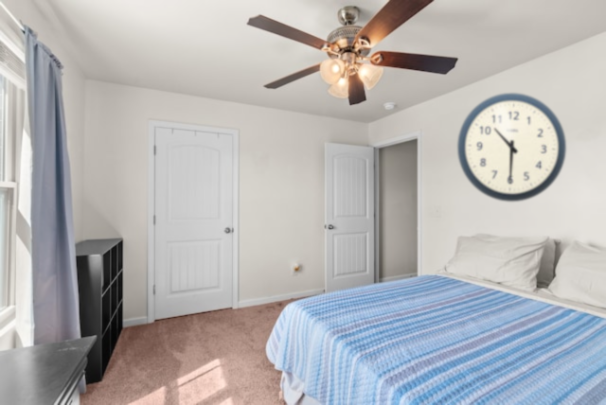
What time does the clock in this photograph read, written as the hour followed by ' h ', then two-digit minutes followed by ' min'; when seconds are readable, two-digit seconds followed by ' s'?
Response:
10 h 30 min
